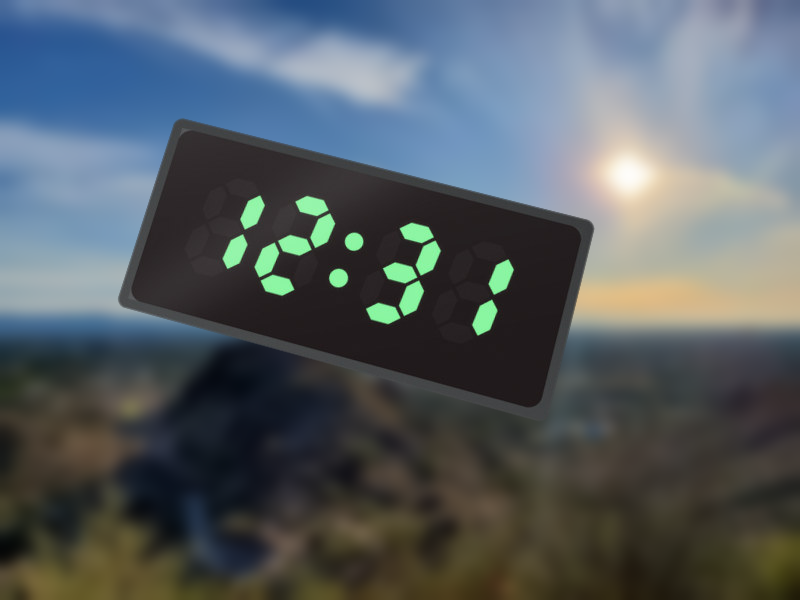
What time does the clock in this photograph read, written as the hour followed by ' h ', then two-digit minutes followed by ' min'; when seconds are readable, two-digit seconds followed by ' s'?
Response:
12 h 31 min
